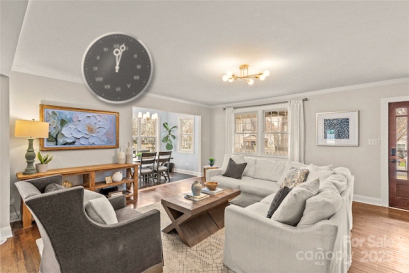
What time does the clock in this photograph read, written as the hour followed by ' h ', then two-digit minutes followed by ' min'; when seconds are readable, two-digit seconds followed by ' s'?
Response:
12 h 03 min
